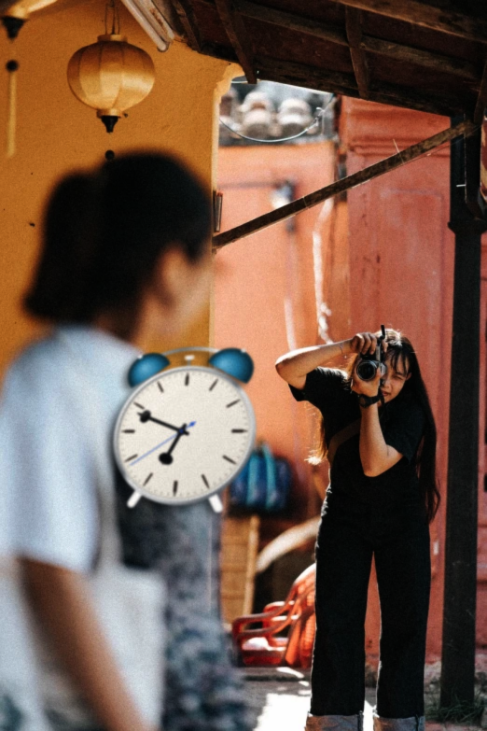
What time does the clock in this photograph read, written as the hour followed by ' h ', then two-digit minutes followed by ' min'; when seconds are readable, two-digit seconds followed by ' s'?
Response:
6 h 48 min 39 s
